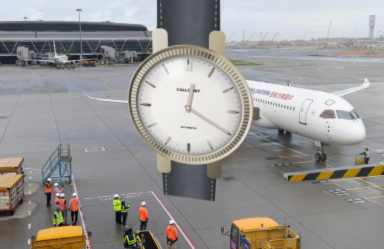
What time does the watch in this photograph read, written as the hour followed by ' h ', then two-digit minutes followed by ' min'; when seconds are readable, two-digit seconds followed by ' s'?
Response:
12 h 20 min
